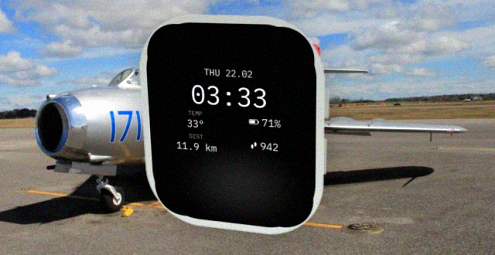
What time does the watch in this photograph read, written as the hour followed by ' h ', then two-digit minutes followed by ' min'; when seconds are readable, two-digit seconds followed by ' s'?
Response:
3 h 33 min
